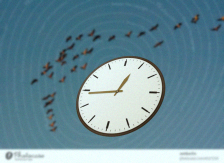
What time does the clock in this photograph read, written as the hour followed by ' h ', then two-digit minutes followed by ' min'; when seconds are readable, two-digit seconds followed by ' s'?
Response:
12 h 44 min
